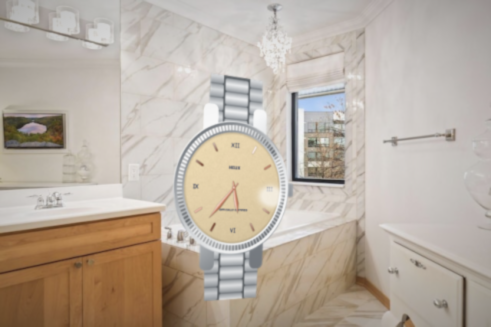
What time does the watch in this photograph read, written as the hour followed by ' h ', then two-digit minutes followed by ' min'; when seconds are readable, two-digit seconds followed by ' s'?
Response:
5 h 37 min
